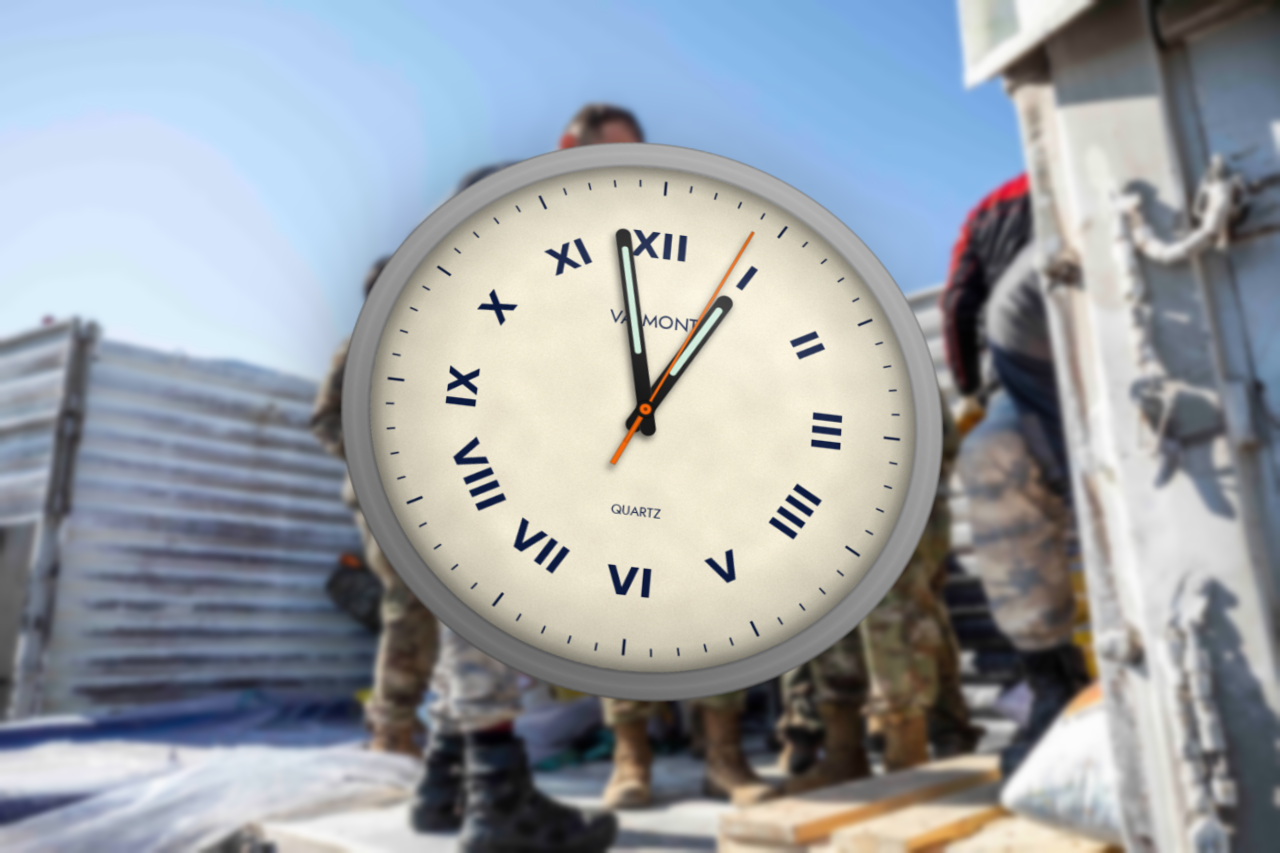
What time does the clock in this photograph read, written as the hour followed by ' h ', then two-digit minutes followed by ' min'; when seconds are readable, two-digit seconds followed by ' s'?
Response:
12 h 58 min 04 s
